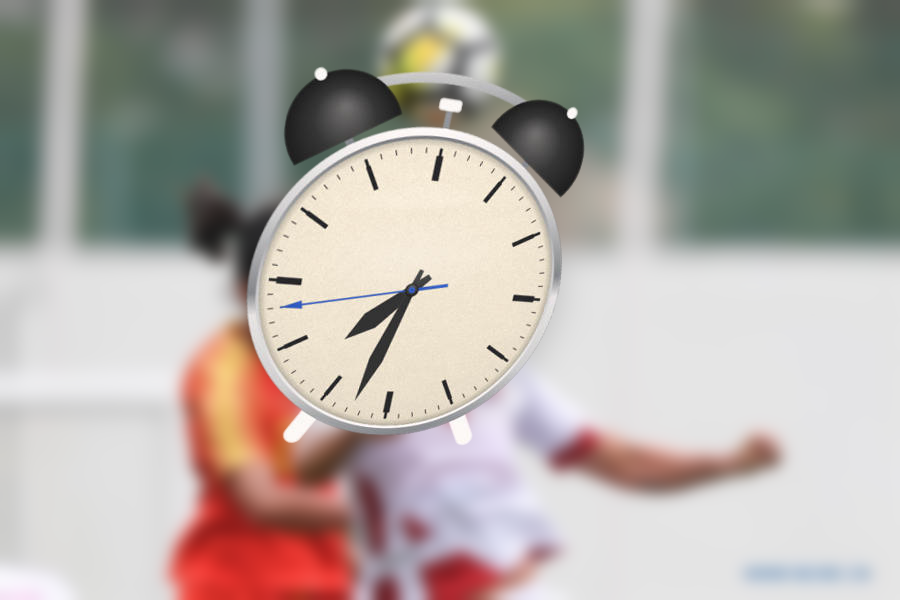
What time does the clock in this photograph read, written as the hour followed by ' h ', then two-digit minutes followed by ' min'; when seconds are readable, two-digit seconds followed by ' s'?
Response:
7 h 32 min 43 s
